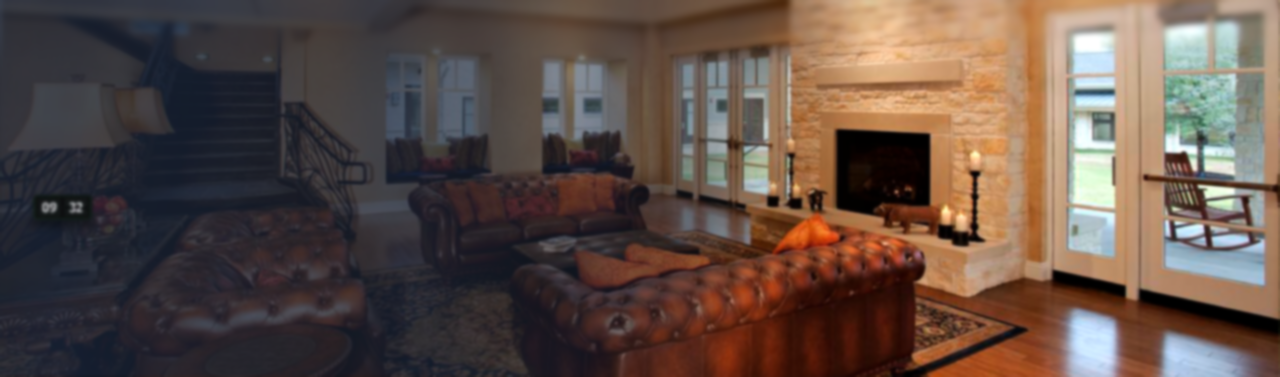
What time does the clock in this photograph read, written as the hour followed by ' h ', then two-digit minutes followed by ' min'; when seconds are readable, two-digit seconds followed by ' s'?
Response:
9 h 32 min
